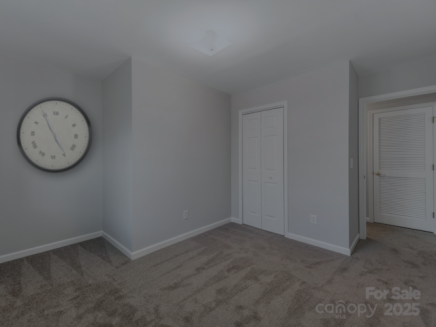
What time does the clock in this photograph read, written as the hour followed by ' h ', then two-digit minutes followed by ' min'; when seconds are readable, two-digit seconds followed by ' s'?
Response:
4 h 55 min
